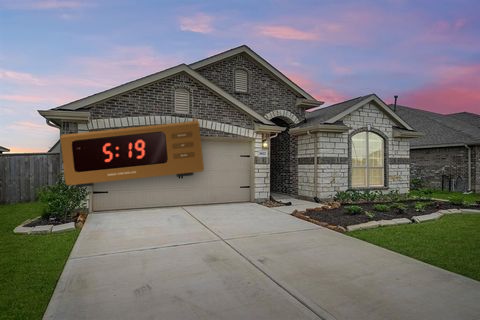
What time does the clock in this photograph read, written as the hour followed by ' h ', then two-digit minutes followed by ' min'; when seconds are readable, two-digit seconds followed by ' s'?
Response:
5 h 19 min
